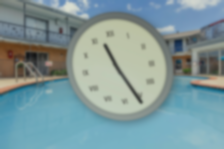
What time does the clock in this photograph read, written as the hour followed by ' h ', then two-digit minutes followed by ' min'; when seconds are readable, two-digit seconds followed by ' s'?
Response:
11 h 26 min
